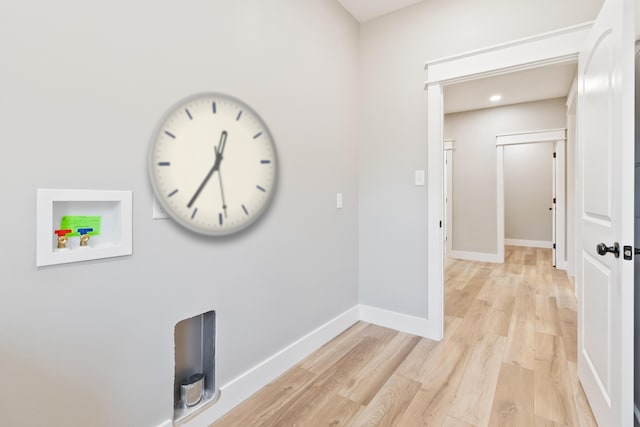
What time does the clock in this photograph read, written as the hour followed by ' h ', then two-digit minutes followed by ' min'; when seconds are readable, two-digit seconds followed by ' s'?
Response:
12 h 36 min 29 s
